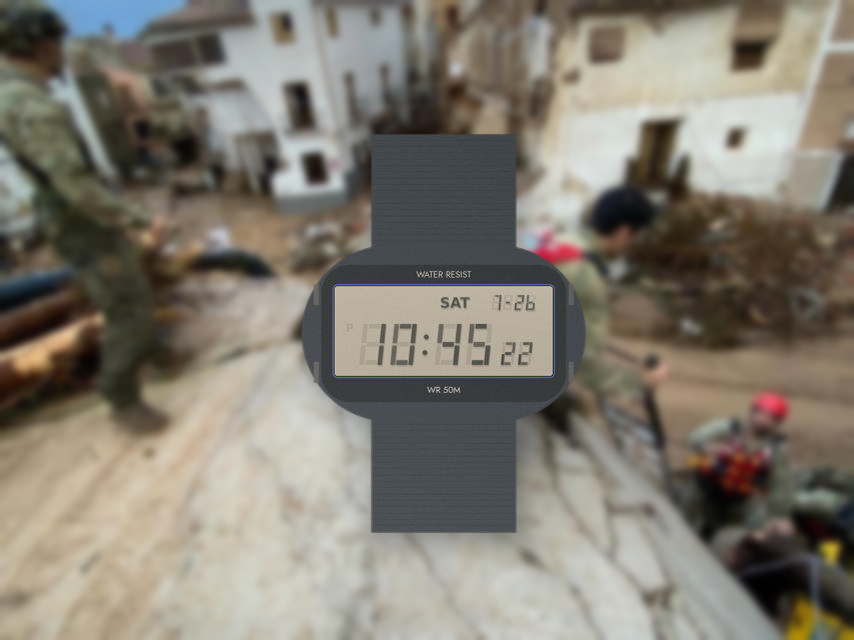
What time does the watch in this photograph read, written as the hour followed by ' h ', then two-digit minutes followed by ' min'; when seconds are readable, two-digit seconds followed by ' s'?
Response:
10 h 45 min 22 s
